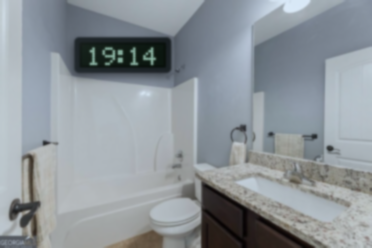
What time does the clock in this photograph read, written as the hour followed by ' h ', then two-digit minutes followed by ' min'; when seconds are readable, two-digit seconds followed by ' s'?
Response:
19 h 14 min
